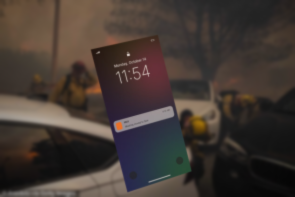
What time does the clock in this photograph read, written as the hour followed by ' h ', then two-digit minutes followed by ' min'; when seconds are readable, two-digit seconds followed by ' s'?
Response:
11 h 54 min
